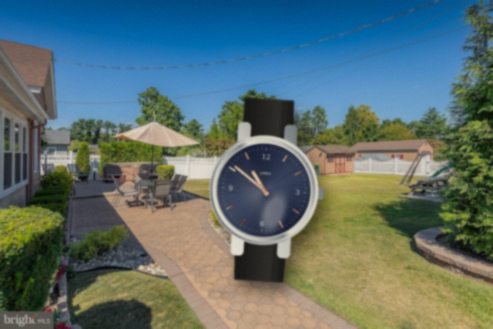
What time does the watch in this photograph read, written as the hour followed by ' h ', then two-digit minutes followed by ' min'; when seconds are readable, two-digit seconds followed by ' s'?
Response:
10 h 51 min
